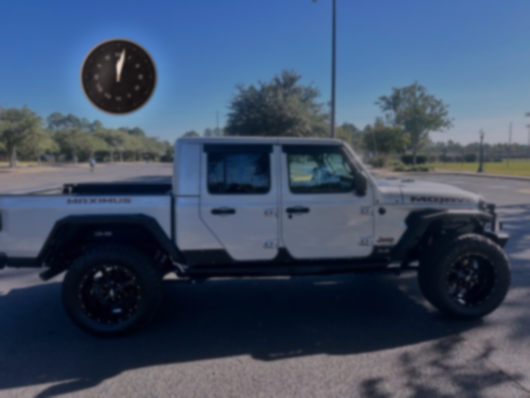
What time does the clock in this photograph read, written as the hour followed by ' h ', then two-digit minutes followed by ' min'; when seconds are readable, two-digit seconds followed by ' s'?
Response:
12 h 02 min
